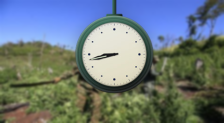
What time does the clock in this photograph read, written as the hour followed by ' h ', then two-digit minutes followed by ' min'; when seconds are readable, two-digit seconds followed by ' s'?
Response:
8 h 43 min
